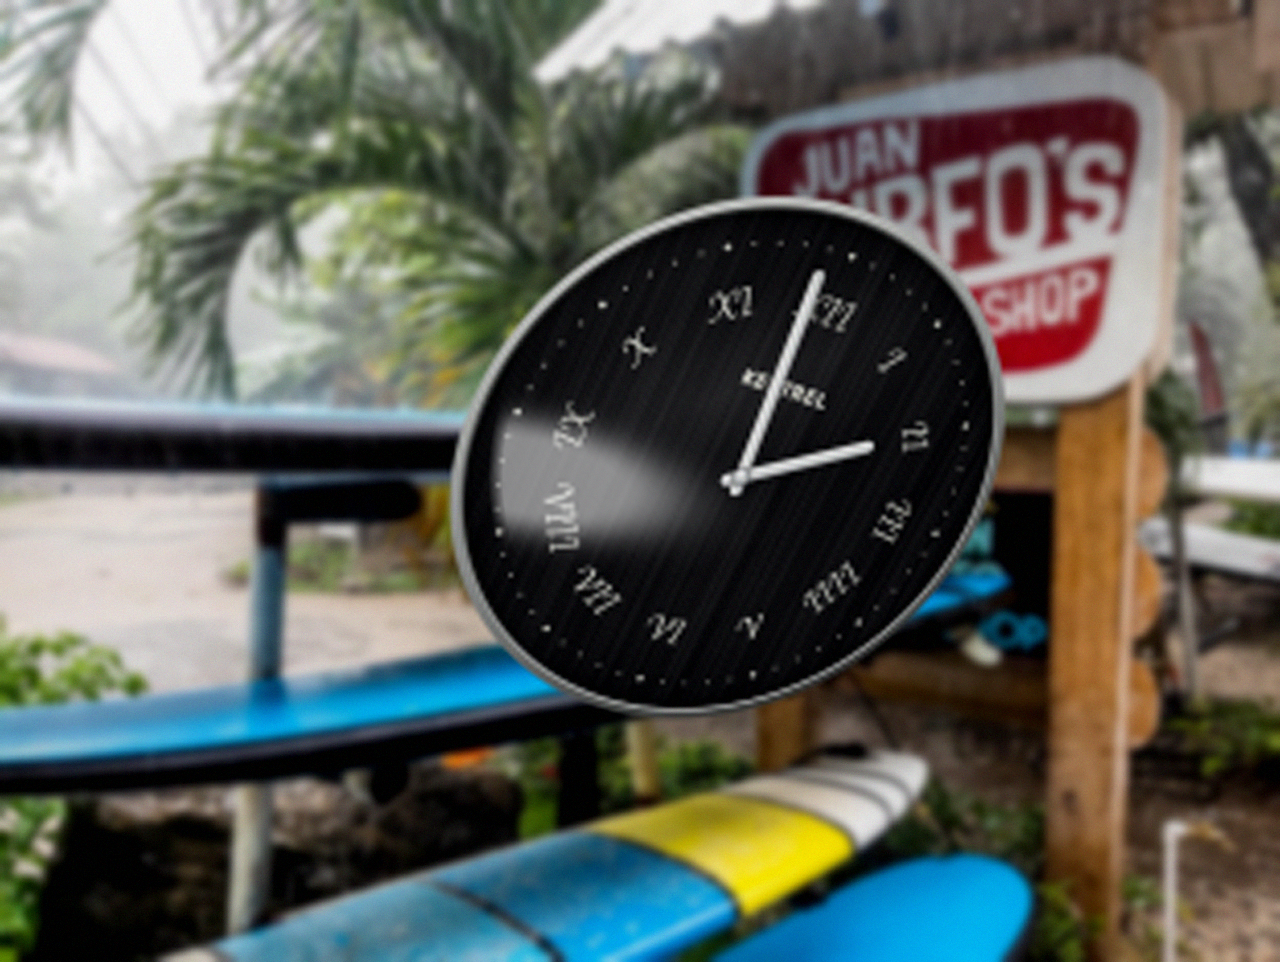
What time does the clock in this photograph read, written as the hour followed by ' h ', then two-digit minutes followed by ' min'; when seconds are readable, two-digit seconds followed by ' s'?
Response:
1 h 59 min
